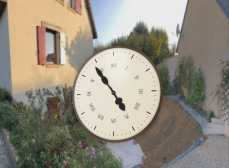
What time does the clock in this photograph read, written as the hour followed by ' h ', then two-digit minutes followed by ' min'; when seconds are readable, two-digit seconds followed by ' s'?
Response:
4 h 54 min
